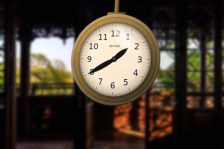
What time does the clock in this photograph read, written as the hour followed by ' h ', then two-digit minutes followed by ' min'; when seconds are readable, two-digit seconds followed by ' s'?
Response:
1 h 40 min
